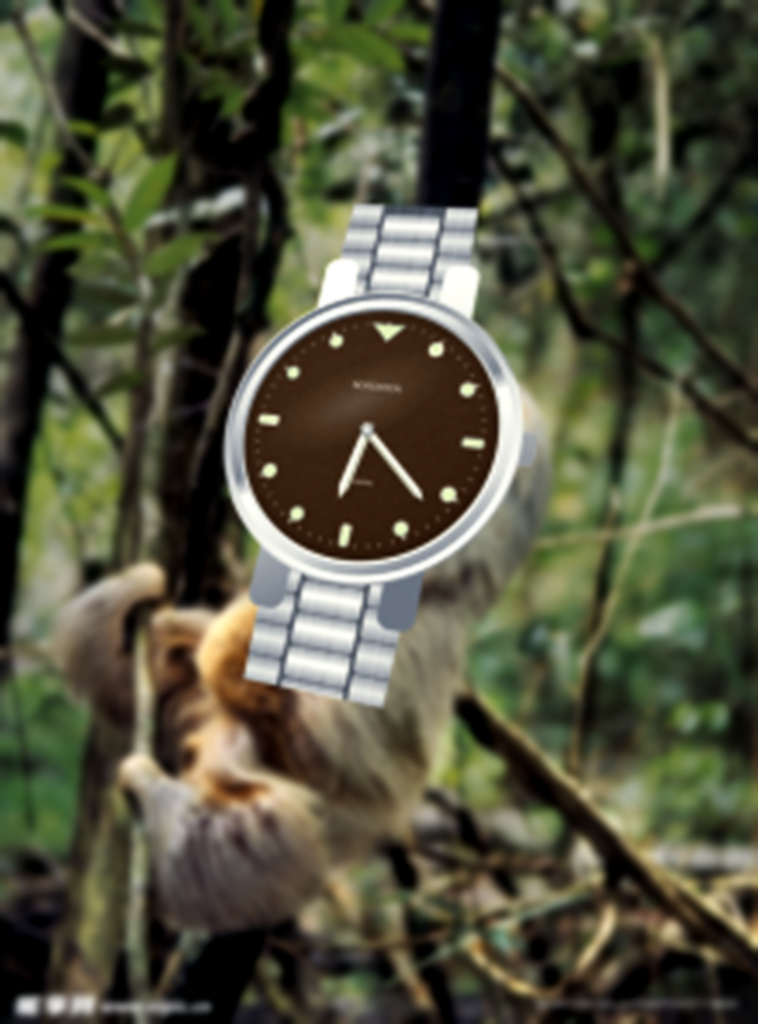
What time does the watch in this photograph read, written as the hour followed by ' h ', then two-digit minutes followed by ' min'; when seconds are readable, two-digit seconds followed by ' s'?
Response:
6 h 22 min
